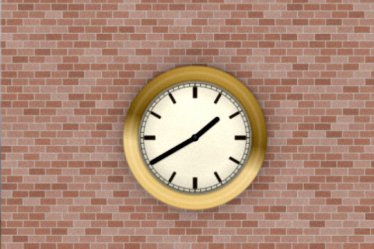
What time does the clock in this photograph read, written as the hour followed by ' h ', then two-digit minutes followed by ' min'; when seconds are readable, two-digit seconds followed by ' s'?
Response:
1 h 40 min
